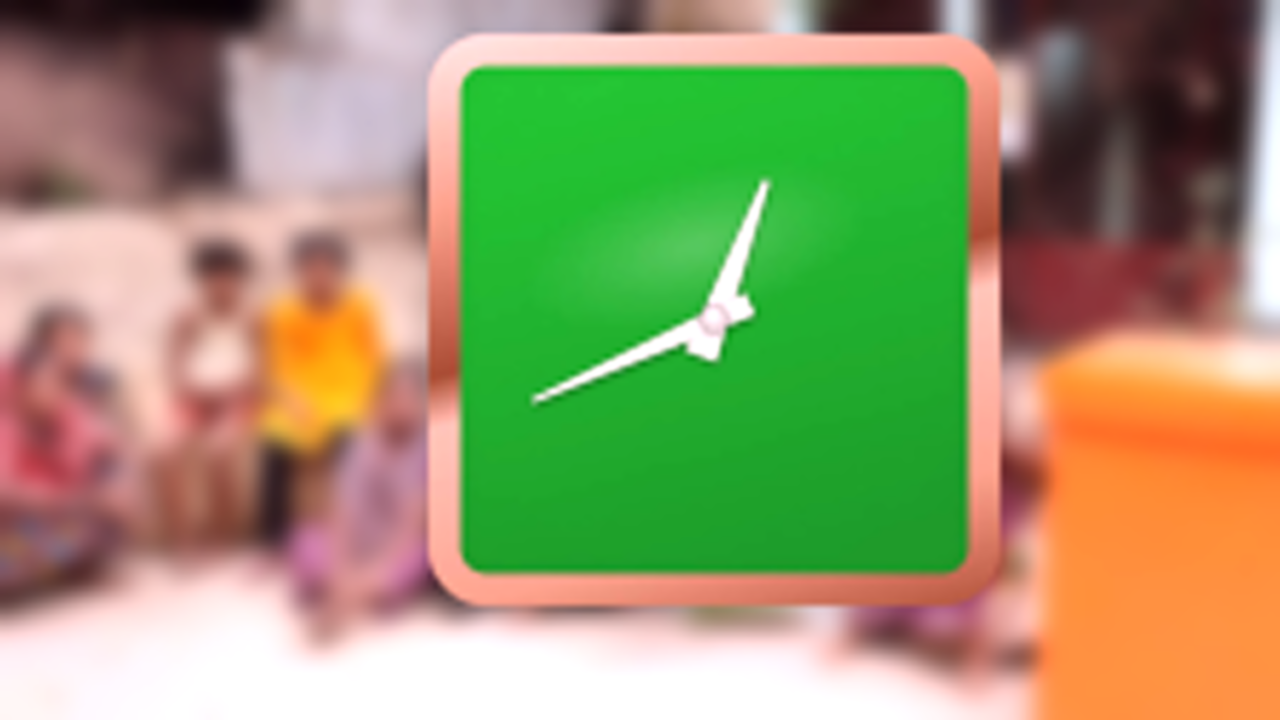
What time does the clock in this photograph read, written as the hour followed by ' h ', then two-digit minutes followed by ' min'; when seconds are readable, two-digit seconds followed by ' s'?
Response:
12 h 41 min
